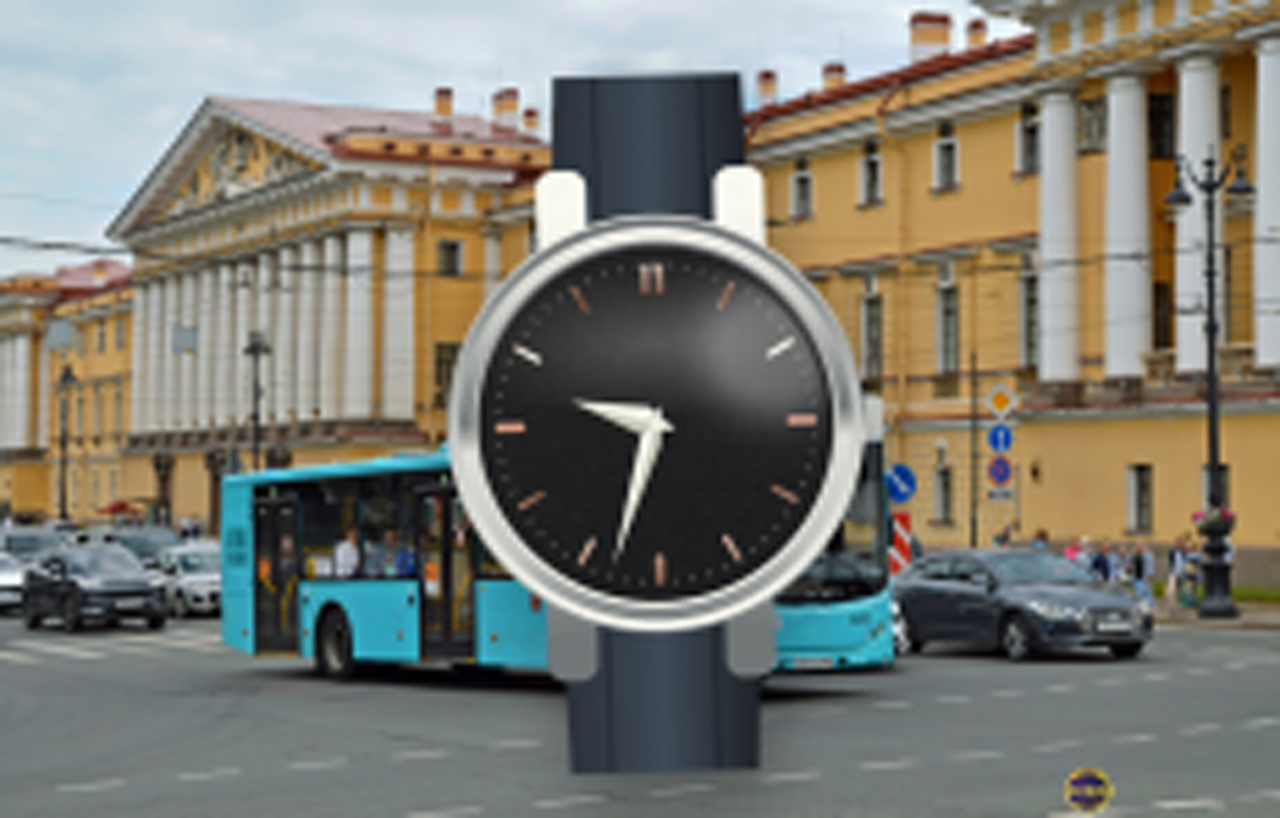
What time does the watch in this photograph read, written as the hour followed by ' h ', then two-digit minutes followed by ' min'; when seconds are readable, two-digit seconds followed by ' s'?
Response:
9 h 33 min
